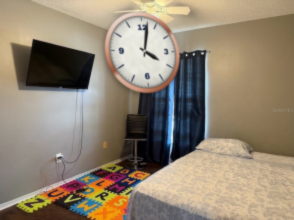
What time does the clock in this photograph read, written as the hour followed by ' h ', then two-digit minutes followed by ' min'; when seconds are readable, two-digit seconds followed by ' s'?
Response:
4 h 02 min
